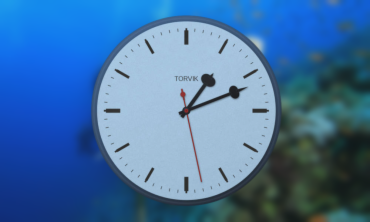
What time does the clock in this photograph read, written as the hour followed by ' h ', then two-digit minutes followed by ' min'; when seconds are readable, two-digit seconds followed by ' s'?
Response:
1 h 11 min 28 s
